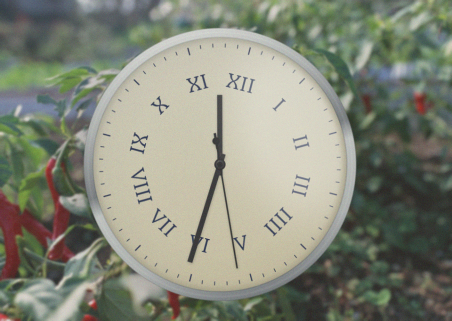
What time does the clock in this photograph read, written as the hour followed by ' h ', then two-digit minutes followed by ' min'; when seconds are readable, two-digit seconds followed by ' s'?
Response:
11 h 30 min 26 s
